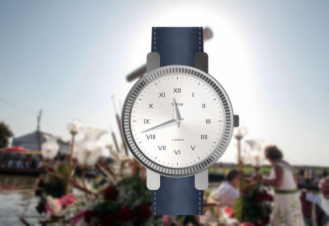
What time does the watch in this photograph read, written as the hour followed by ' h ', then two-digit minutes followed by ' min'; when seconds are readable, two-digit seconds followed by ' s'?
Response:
11 h 42 min
